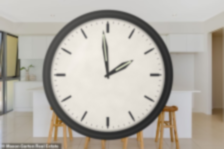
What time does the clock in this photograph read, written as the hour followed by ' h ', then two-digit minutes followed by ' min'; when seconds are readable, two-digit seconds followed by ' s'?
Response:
1 h 59 min
